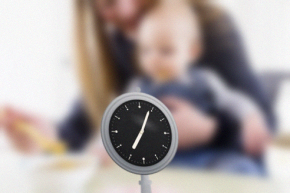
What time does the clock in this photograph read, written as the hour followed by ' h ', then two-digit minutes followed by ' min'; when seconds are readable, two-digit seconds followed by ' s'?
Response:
7 h 04 min
